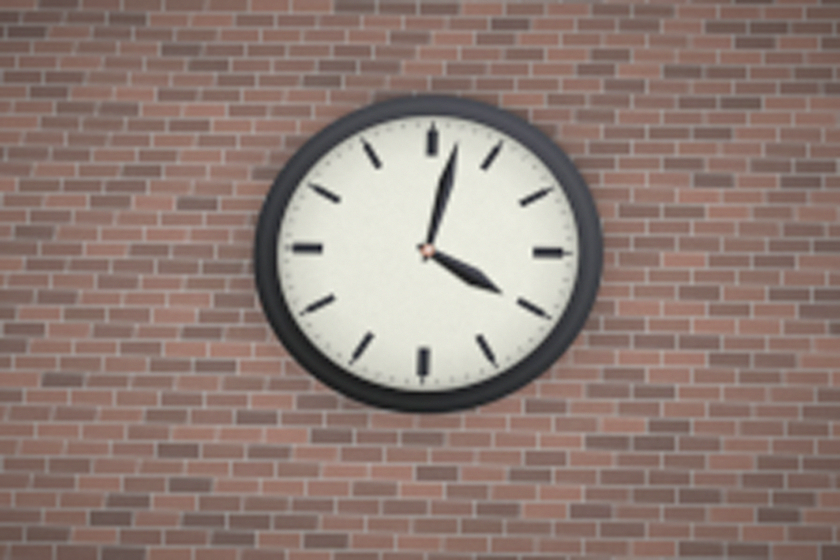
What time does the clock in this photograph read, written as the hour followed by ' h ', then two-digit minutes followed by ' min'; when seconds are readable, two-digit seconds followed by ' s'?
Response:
4 h 02 min
